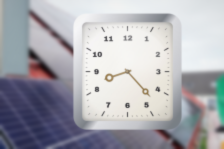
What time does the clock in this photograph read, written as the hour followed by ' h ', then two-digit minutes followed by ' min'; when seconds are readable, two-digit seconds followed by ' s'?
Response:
8 h 23 min
